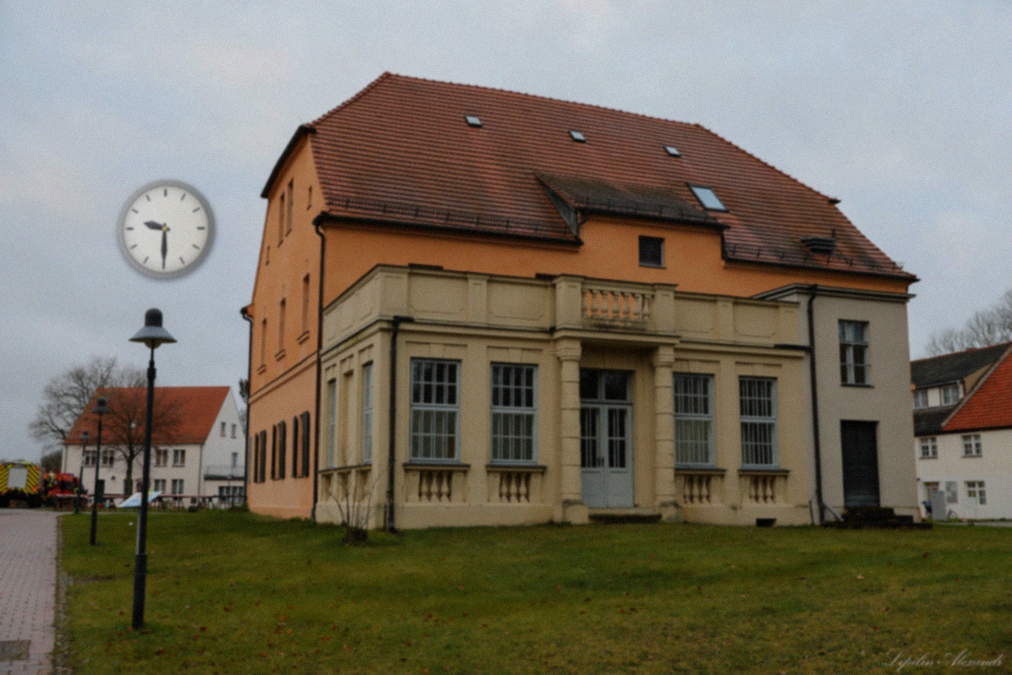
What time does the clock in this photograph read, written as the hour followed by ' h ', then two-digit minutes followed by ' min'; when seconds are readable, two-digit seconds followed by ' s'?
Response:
9 h 30 min
